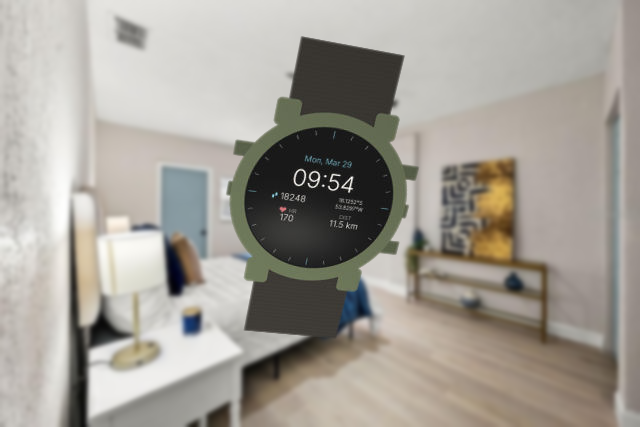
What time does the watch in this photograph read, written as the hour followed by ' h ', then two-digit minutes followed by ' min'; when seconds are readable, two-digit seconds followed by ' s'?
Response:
9 h 54 min
